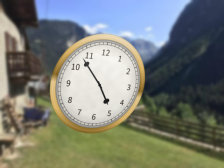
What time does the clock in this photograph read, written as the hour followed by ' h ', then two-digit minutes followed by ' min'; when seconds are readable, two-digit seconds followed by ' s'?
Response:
4 h 53 min
